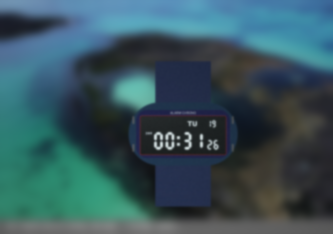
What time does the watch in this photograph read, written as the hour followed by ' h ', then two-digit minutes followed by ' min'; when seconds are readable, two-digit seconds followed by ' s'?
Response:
0 h 31 min
